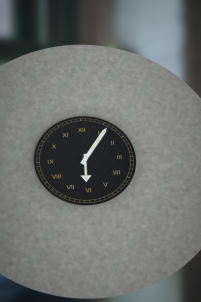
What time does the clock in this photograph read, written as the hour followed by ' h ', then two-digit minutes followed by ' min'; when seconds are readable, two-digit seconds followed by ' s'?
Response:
6 h 06 min
